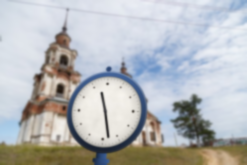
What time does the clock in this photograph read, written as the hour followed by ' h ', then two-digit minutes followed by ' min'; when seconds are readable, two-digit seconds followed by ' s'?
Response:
11 h 28 min
